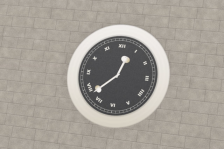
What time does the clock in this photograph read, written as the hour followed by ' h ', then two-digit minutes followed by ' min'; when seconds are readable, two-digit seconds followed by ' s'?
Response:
12 h 38 min
